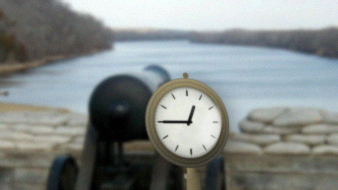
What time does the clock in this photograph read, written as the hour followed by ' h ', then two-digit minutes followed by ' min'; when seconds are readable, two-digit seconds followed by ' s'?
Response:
12 h 45 min
